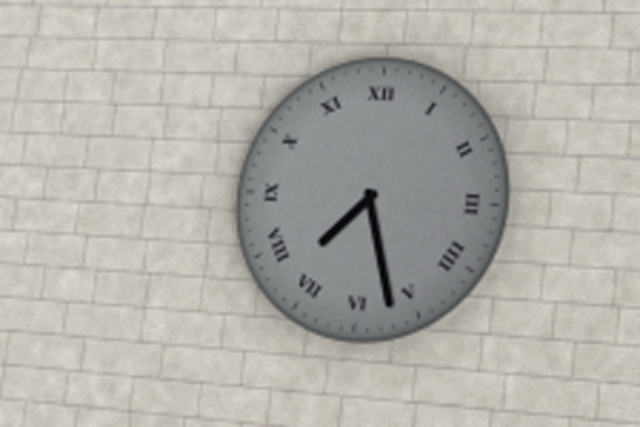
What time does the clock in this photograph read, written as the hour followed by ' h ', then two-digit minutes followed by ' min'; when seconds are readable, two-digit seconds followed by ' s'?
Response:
7 h 27 min
